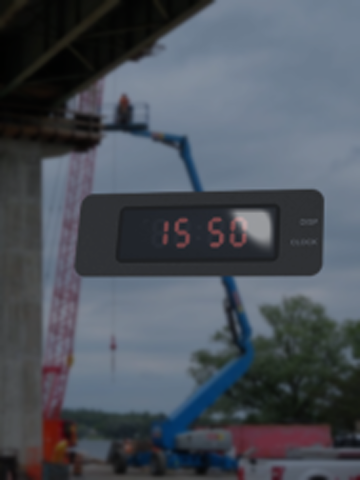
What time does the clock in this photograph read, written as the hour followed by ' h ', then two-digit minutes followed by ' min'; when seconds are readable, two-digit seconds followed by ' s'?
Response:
15 h 50 min
